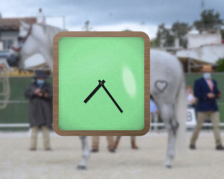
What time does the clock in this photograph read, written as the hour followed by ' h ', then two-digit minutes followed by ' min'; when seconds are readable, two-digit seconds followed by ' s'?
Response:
7 h 24 min
